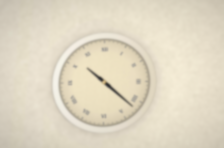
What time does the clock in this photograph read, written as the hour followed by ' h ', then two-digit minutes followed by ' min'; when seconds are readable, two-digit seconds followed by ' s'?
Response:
10 h 22 min
